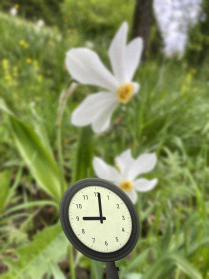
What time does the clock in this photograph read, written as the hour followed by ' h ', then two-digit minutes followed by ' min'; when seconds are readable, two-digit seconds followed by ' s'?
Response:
9 h 01 min
